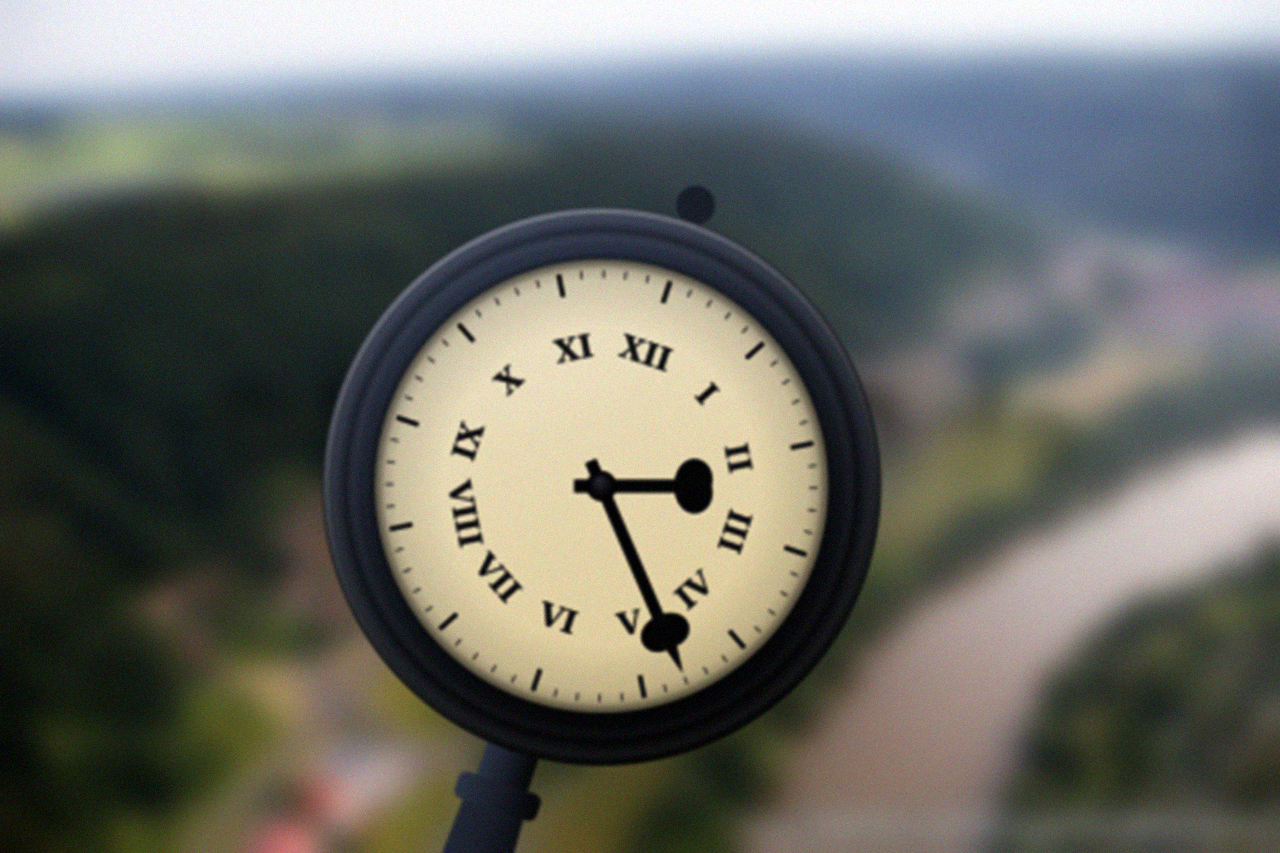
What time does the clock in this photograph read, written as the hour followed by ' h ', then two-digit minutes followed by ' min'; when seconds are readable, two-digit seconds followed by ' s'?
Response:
2 h 23 min
